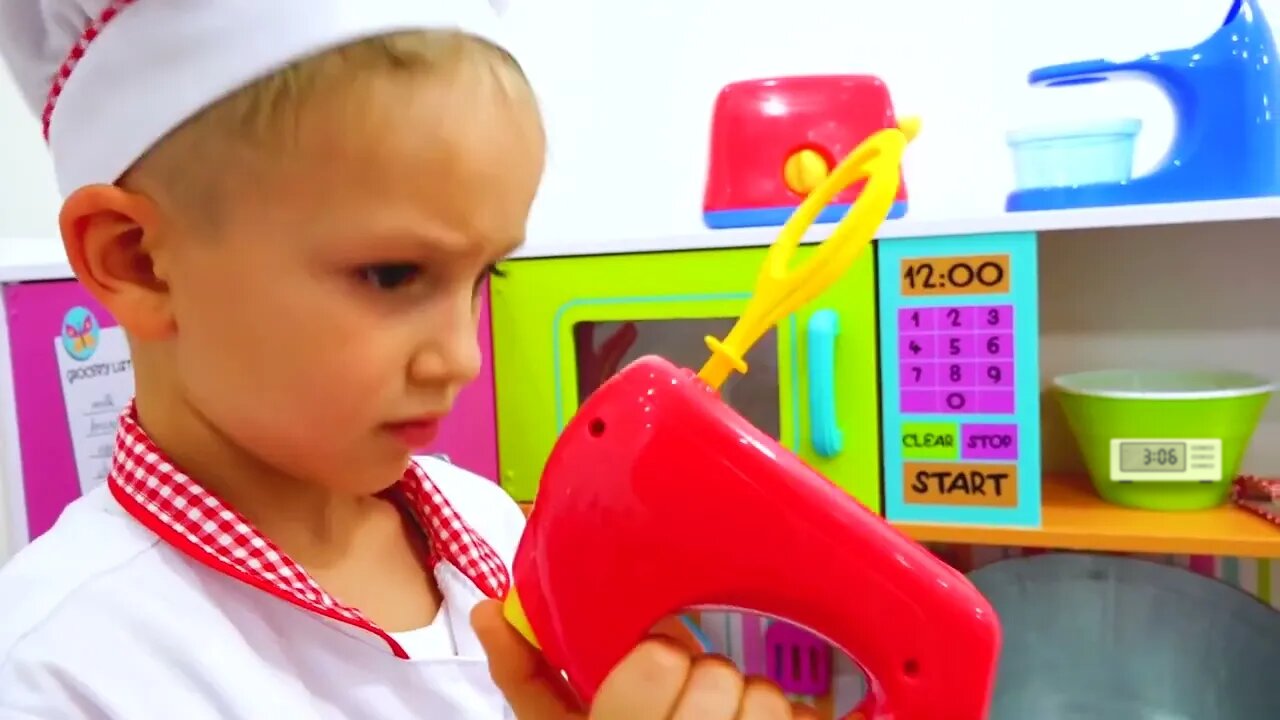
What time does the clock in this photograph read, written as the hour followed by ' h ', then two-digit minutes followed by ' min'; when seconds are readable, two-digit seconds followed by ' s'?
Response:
3 h 06 min
